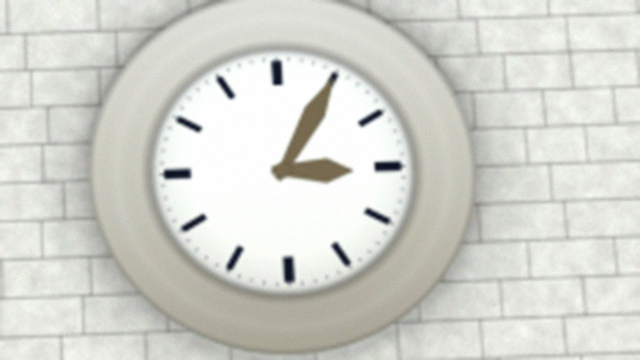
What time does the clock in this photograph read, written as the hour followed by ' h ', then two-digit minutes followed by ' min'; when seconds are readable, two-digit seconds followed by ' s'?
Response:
3 h 05 min
